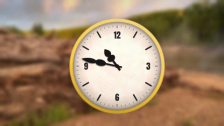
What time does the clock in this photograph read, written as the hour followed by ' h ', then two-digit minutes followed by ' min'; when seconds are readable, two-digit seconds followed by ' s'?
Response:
10 h 47 min
